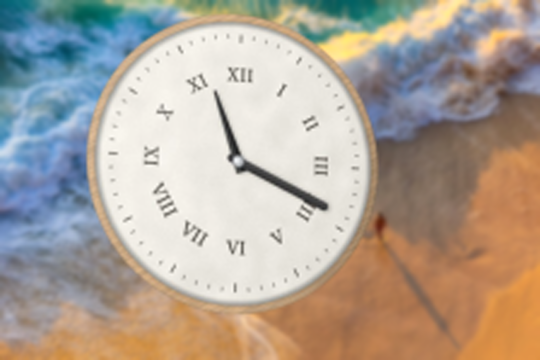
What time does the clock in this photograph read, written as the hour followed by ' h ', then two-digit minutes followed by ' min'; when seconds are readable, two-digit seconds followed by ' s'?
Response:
11 h 19 min
